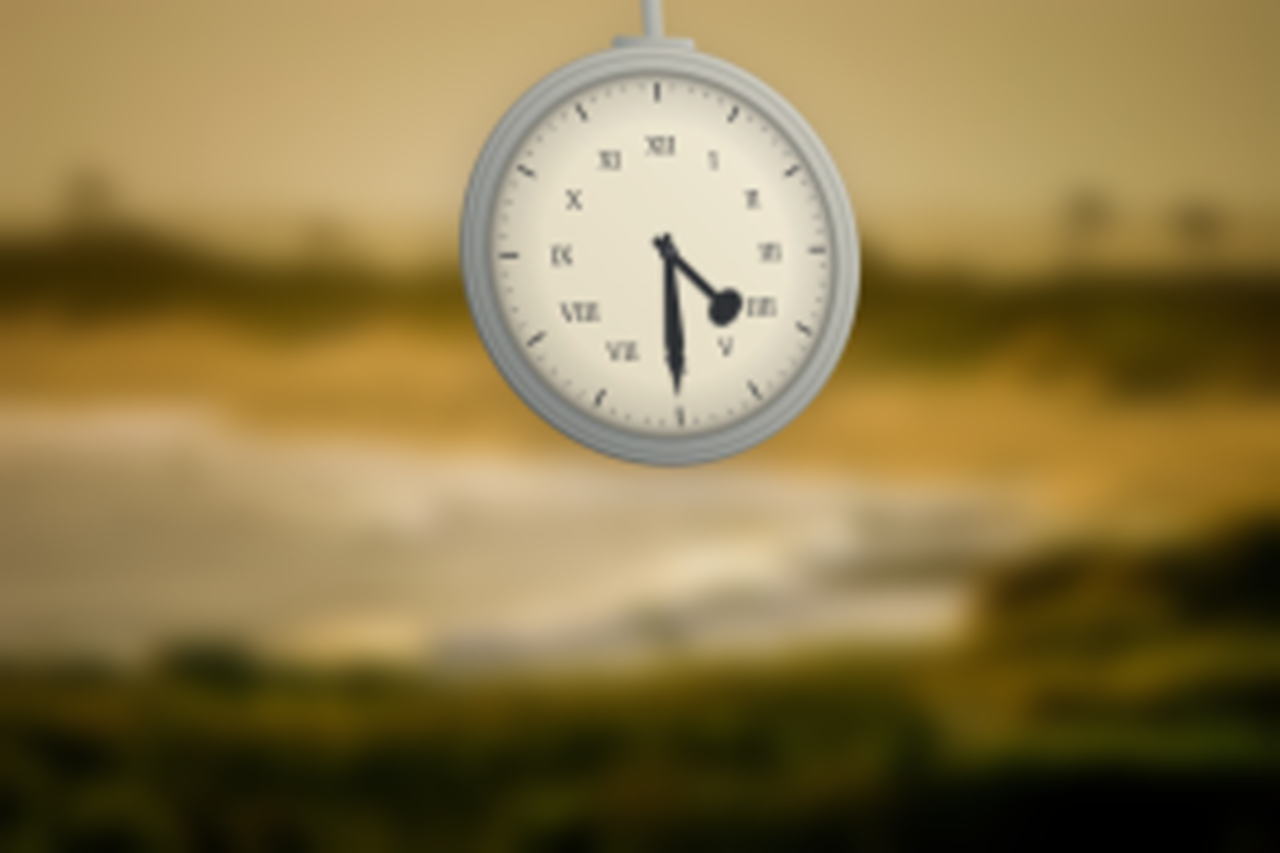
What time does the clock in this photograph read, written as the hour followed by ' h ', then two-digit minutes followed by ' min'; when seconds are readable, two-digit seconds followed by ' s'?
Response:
4 h 30 min
